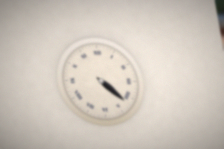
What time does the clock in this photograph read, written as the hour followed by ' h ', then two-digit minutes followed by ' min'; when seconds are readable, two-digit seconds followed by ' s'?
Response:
4 h 22 min
